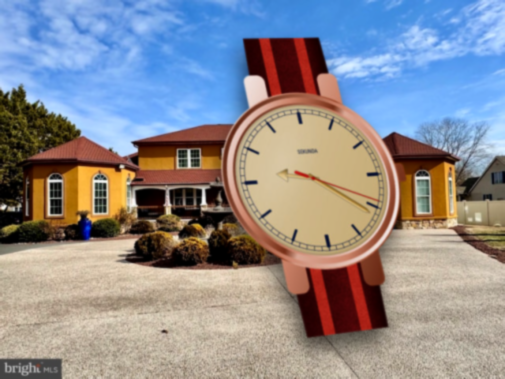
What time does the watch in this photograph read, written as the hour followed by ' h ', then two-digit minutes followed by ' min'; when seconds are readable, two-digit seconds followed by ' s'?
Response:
9 h 21 min 19 s
